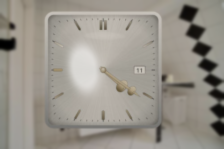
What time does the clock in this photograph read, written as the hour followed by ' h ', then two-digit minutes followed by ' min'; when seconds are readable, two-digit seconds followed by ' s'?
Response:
4 h 21 min
